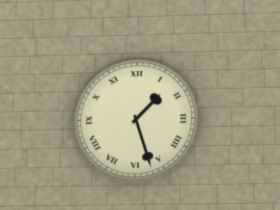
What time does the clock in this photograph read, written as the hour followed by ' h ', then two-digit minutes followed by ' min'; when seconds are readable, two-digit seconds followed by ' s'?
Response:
1 h 27 min
